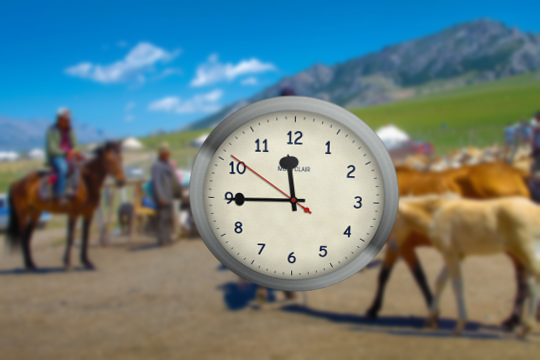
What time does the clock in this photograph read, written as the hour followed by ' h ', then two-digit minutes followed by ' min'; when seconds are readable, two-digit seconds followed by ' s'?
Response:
11 h 44 min 51 s
